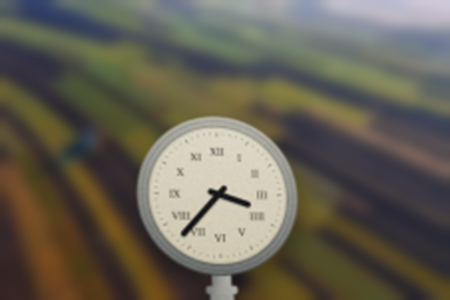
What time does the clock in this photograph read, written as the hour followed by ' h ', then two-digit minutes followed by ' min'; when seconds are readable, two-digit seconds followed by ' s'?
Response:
3 h 37 min
